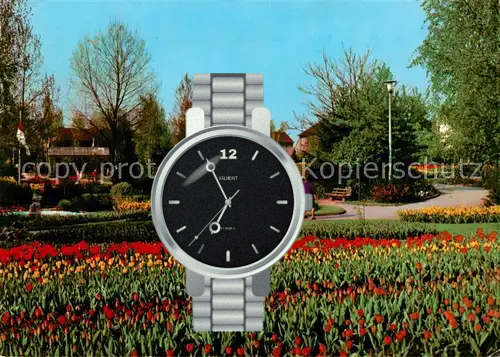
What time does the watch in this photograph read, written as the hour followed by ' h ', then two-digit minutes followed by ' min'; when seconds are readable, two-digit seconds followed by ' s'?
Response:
6 h 55 min 37 s
